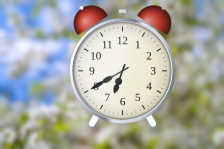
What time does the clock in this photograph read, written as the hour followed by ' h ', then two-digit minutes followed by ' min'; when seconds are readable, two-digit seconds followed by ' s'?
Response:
6 h 40 min
